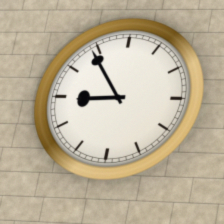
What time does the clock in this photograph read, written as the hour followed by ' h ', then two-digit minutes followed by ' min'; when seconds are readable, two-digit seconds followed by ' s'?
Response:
8 h 54 min
